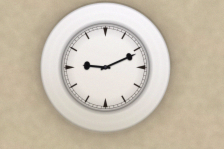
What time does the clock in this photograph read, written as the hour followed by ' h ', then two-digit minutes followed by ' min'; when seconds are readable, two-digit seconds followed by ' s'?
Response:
9 h 11 min
